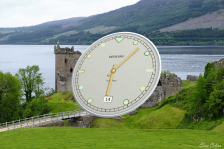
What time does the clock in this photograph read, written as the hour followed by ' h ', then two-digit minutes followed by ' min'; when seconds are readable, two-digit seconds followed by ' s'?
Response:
6 h 07 min
